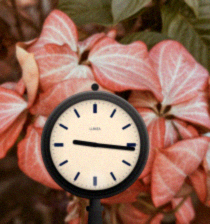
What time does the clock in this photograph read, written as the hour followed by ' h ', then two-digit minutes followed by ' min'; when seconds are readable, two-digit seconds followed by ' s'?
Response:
9 h 16 min
